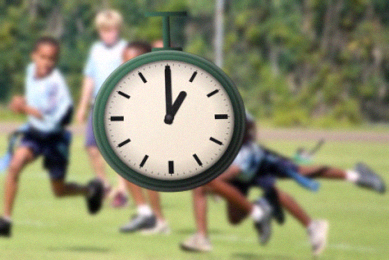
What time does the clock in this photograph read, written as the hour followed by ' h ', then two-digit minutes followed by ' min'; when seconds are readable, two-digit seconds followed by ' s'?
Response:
1 h 00 min
